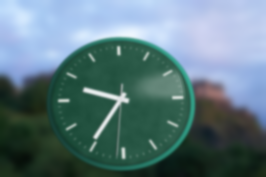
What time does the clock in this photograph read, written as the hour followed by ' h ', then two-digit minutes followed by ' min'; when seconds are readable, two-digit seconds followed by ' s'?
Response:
9 h 35 min 31 s
